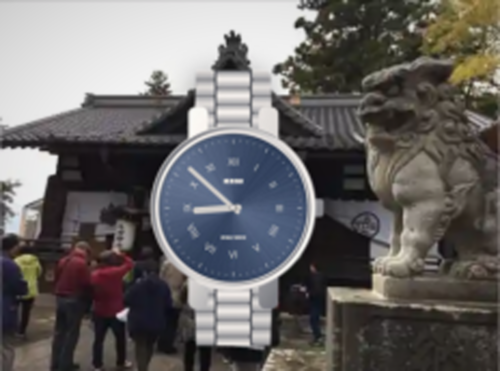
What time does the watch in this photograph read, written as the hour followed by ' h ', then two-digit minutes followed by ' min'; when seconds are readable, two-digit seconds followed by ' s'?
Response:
8 h 52 min
